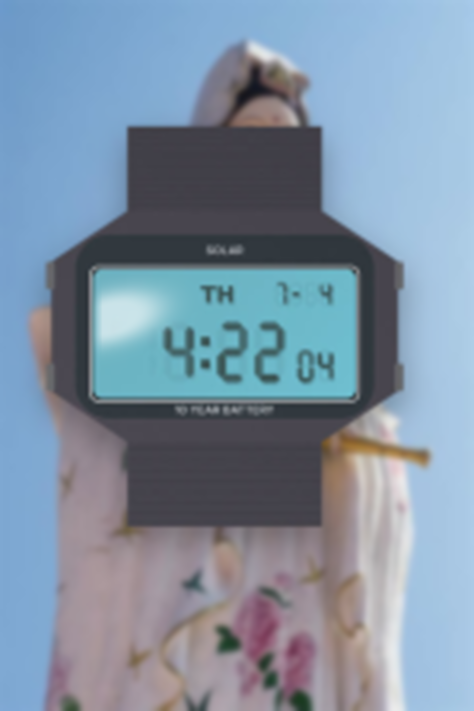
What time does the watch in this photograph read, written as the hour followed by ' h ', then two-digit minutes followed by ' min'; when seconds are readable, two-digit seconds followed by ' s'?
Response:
4 h 22 min 04 s
